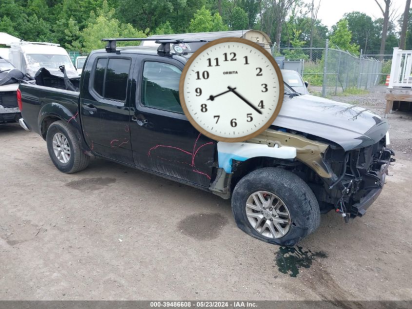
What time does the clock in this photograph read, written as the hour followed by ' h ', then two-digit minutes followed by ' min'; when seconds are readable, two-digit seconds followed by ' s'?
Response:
8 h 22 min
